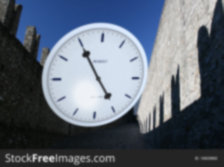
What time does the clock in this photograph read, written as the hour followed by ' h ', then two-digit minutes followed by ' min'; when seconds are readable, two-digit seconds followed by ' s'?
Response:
4 h 55 min
